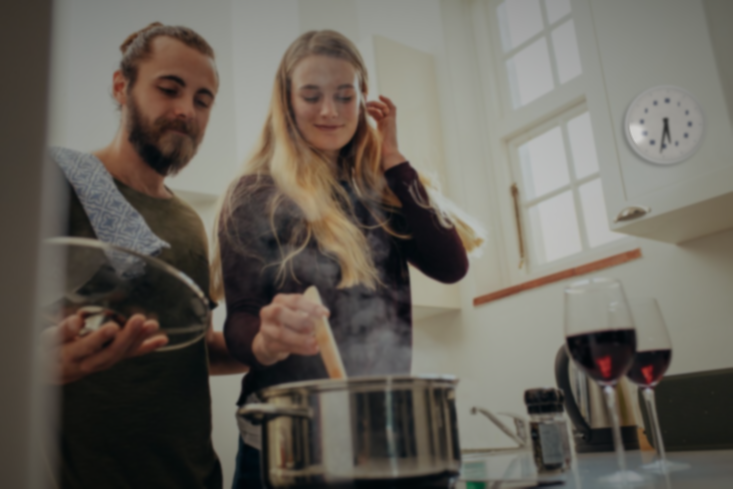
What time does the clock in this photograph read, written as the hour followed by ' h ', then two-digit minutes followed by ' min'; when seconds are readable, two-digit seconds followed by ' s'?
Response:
5 h 31 min
